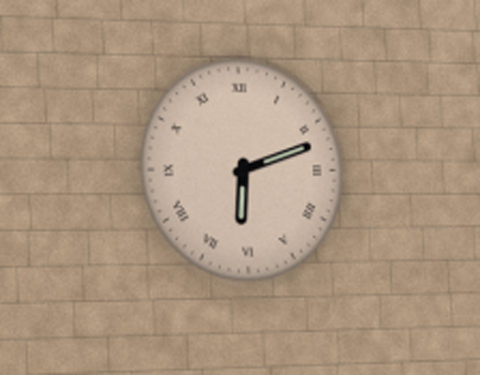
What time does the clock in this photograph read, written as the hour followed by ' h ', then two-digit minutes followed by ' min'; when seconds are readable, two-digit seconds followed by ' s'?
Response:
6 h 12 min
